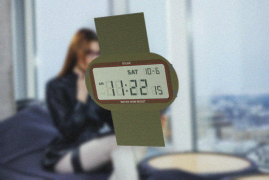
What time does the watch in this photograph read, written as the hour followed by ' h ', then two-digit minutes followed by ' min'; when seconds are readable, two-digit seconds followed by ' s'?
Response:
11 h 22 min 15 s
